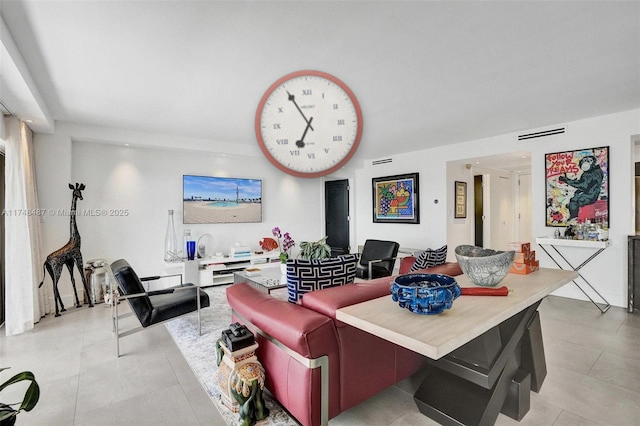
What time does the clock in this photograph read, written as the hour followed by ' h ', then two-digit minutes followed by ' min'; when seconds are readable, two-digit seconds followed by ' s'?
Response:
6 h 55 min
